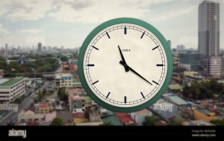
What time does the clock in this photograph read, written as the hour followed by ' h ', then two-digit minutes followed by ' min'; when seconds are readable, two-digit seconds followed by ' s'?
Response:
11 h 21 min
